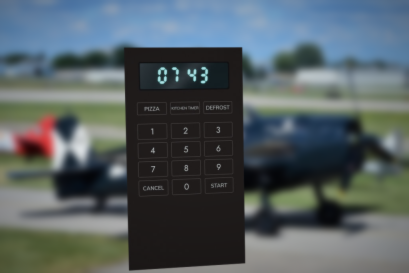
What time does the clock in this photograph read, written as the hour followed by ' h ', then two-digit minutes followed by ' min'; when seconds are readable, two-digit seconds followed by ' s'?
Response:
7 h 43 min
